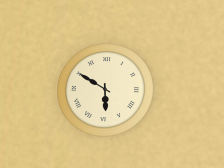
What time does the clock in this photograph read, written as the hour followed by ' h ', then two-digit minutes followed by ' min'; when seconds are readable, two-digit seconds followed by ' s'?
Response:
5 h 50 min
